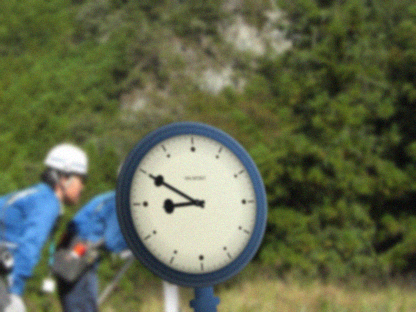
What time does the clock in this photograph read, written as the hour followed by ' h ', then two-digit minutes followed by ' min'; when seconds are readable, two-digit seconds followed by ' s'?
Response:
8 h 50 min
